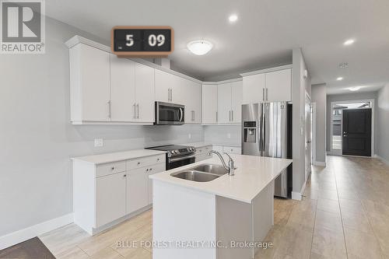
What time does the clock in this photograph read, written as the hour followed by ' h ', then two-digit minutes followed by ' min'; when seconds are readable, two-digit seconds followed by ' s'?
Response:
5 h 09 min
